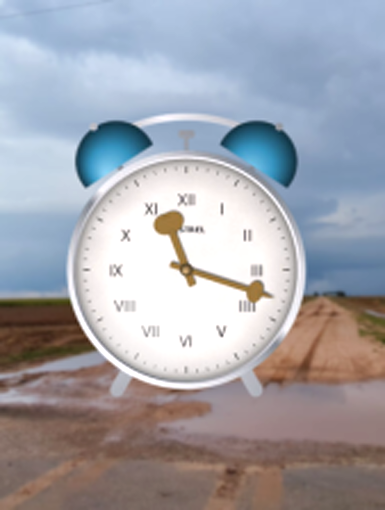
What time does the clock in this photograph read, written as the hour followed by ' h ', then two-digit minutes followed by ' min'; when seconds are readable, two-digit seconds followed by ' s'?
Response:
11 h 18 min
